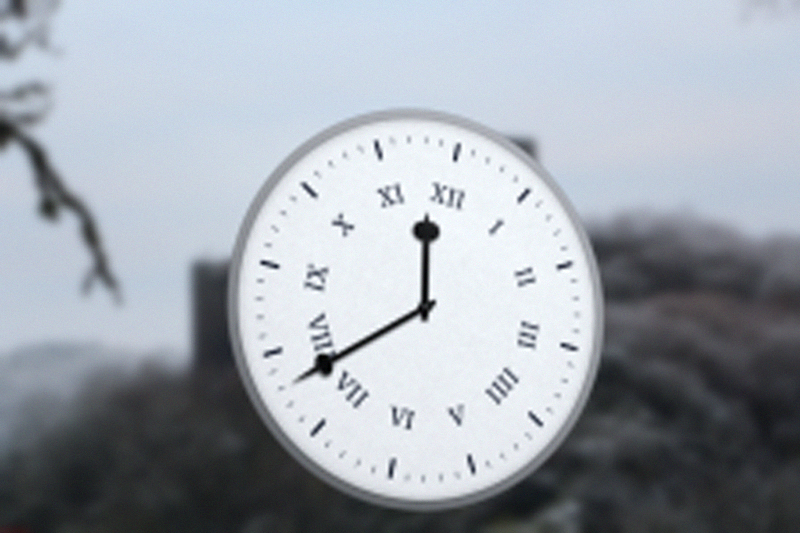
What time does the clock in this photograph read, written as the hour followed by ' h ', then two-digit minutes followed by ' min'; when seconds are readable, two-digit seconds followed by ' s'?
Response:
11 h 38 min
